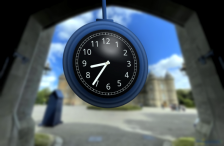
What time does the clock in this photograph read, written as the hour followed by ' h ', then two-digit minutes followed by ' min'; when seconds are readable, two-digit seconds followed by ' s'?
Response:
8 h 36 min
